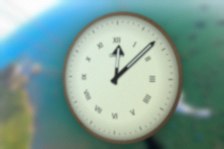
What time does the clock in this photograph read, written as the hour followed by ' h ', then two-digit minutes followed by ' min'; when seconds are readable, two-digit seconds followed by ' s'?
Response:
12 h 08 min
